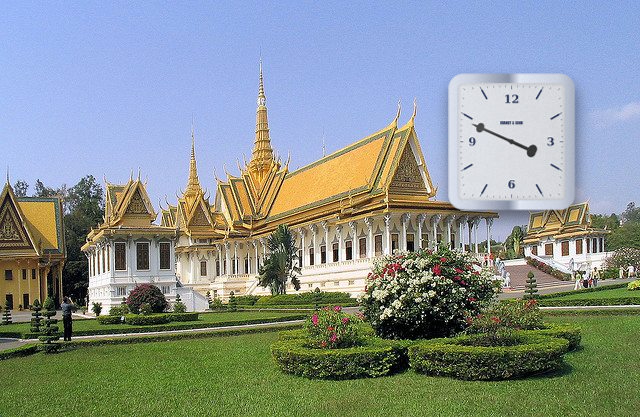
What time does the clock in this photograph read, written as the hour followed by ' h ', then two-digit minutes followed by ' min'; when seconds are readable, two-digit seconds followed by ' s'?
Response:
3 h 49 min
